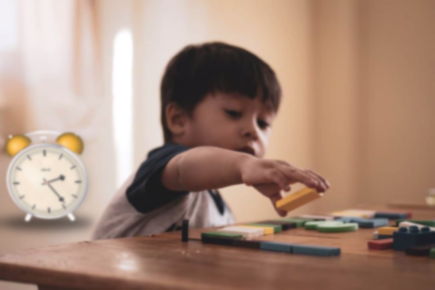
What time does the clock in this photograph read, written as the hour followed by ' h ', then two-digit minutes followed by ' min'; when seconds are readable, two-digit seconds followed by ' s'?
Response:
2 h 24 min
